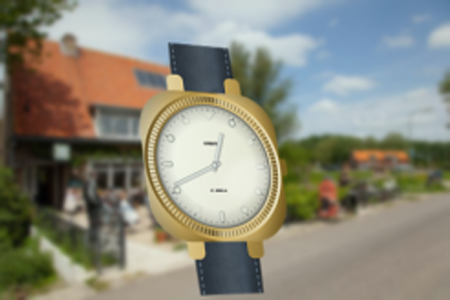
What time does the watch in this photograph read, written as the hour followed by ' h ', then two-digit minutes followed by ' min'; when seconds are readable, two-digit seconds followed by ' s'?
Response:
12 h 41 min
